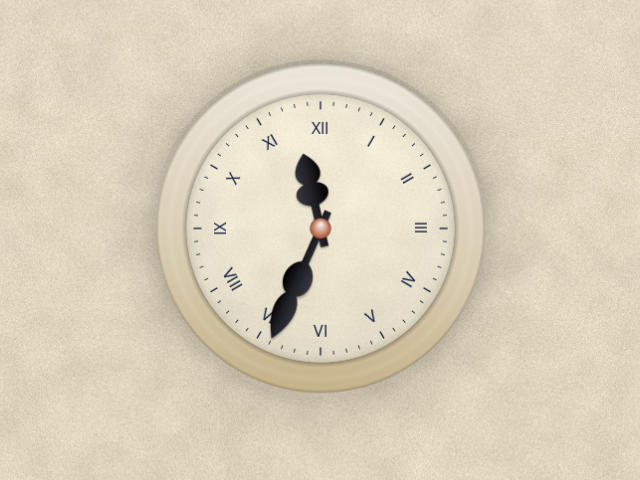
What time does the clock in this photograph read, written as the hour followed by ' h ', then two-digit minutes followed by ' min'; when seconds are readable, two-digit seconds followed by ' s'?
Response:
11 h 34 min
